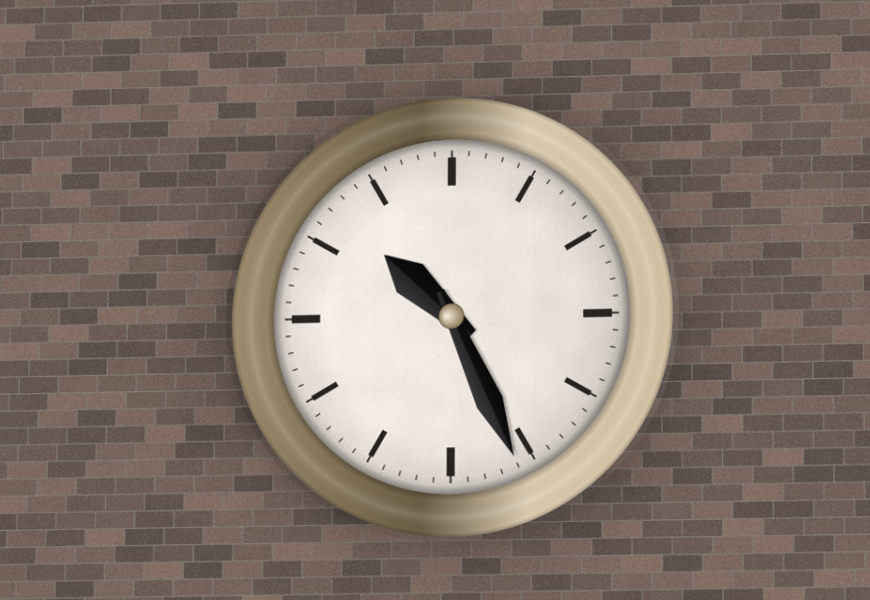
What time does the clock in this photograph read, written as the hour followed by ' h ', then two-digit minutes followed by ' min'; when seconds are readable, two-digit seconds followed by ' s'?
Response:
10 h 26 min
